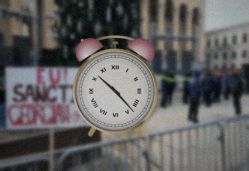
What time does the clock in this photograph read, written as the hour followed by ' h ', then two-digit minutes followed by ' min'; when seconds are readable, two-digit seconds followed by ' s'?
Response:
10 h 23 min
